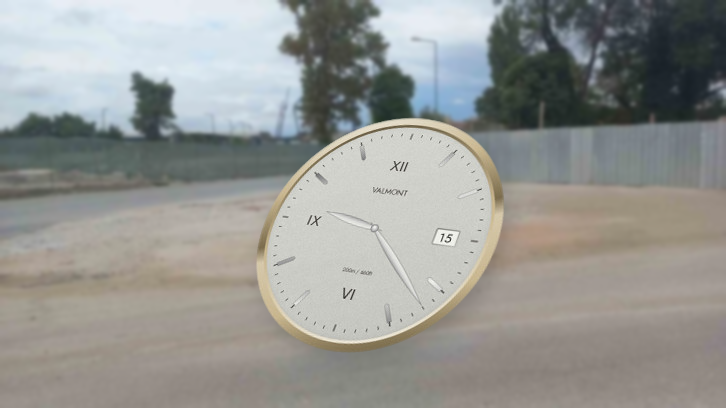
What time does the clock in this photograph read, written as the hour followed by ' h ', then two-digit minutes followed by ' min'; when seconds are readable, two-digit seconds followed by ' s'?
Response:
9 h 22 min
